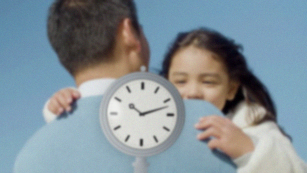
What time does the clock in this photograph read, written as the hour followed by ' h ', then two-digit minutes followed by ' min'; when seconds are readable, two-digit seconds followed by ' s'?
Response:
10 h 12 min
